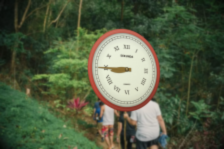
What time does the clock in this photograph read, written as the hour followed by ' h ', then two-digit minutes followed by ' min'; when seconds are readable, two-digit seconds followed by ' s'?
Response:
8 h 45 min
